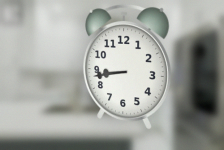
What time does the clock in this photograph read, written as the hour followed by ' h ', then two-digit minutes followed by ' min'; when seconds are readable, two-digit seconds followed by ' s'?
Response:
8 h 43 min
